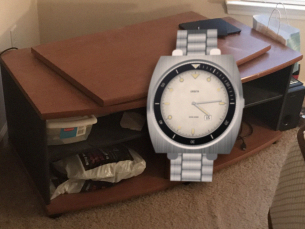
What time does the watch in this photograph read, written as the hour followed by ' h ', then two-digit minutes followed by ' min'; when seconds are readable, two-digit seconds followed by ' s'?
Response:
4 h 14 min
